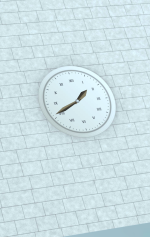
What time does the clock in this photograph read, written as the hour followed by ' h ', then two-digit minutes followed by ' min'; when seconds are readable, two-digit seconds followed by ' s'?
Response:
1 h 41 min
